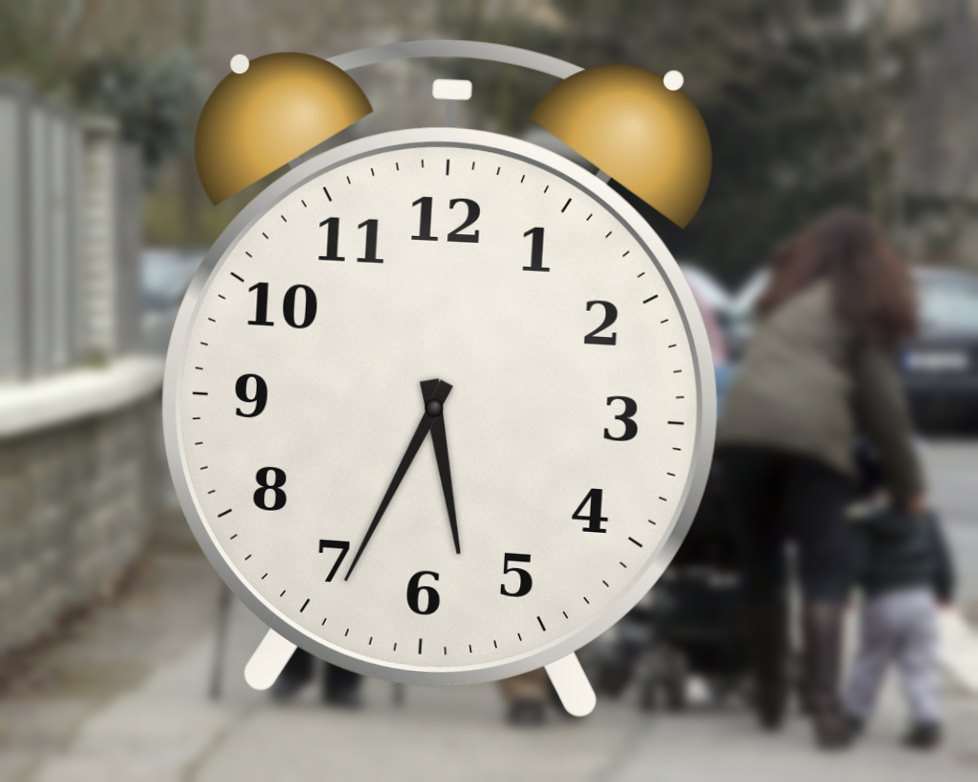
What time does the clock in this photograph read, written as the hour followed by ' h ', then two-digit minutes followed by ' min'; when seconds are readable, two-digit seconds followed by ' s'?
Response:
5 h 34 min
